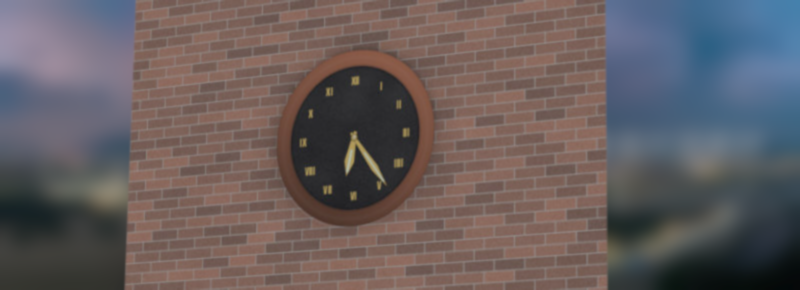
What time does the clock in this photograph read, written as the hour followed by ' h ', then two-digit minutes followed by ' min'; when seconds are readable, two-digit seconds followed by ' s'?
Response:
6 h 24 min
